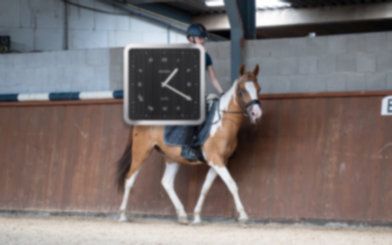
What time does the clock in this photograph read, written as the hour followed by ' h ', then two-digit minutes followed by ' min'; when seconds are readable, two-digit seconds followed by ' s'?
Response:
1 h 20 min
